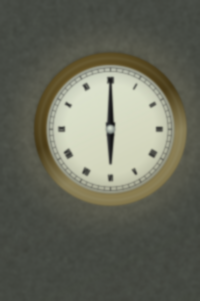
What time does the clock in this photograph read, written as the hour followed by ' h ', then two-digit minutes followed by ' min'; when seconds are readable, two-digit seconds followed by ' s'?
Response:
6 h 00 min
